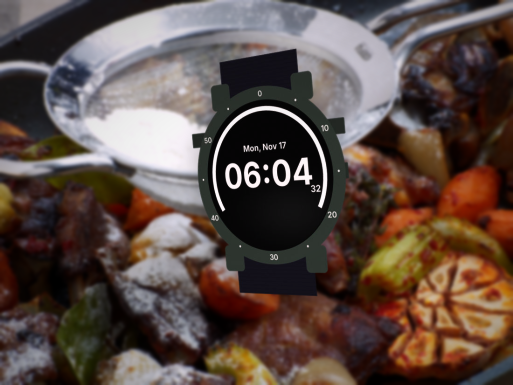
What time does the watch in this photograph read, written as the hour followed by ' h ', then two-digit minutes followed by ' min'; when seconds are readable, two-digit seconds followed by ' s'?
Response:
6 h 04 min 32 s
